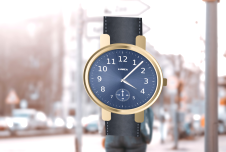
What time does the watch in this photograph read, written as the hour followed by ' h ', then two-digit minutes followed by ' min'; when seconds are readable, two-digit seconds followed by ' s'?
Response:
4 h 07 min
